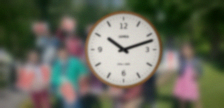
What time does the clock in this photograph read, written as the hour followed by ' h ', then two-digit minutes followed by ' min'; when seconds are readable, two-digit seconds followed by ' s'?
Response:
10 h 12 min
